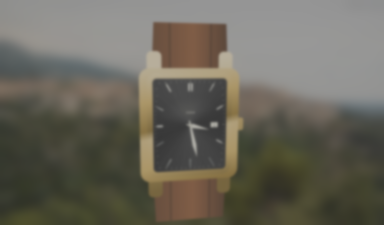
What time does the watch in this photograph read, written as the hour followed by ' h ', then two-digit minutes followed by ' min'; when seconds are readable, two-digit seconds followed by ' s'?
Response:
3 h 28 min
